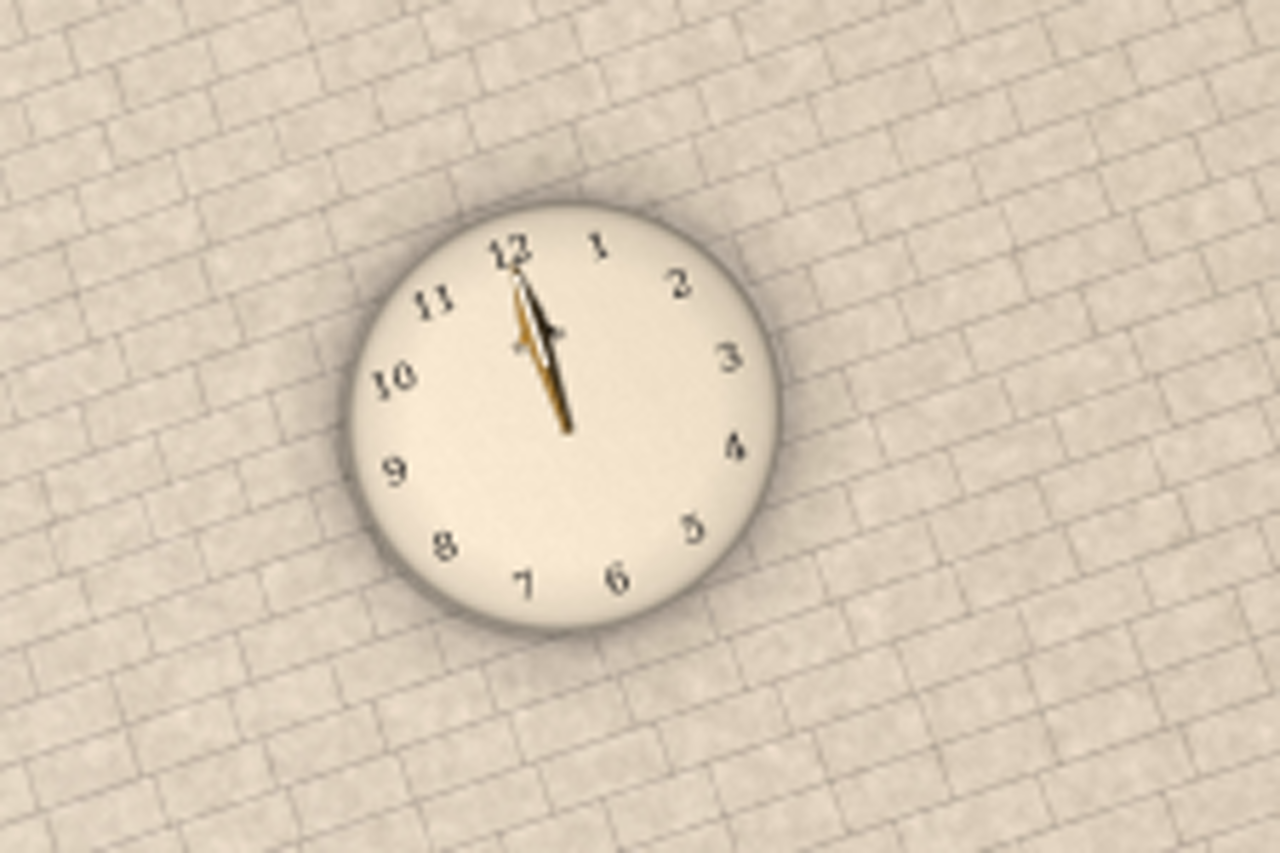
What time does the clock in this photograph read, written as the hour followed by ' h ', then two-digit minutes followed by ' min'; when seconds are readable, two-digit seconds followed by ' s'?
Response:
12 h 00 min
